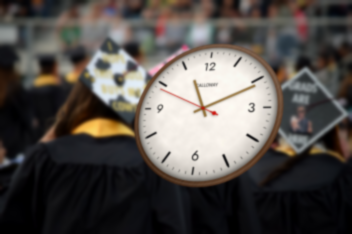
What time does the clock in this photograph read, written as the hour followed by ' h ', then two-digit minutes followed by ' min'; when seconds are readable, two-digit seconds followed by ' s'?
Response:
11 h 10 min 49 s
